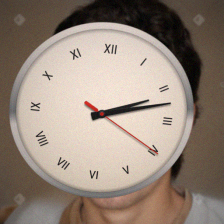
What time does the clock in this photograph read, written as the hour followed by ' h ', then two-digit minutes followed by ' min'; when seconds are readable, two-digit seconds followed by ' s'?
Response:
2 h 12 min 20 s
